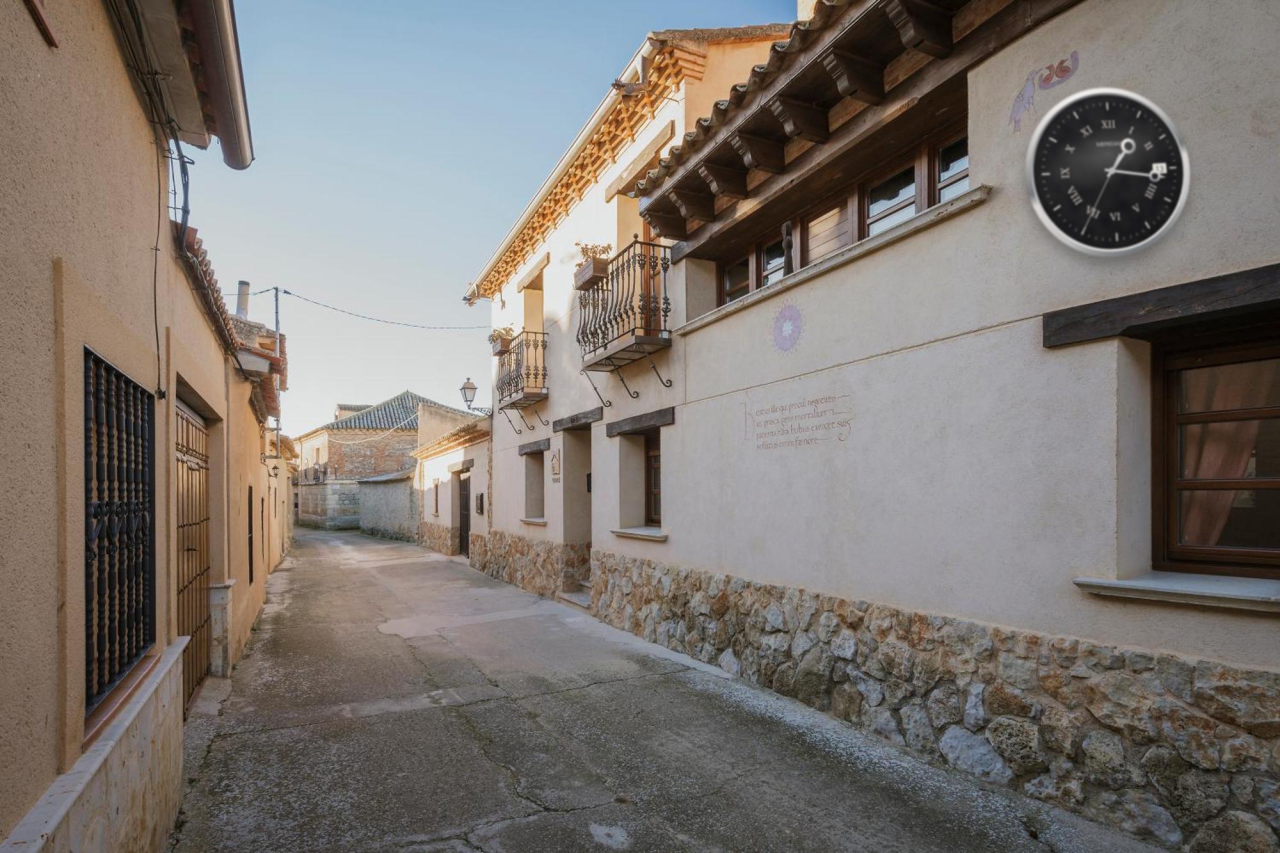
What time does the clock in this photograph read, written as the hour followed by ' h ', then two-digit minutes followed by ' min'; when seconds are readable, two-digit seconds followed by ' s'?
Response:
1 h 16 min 35 s
